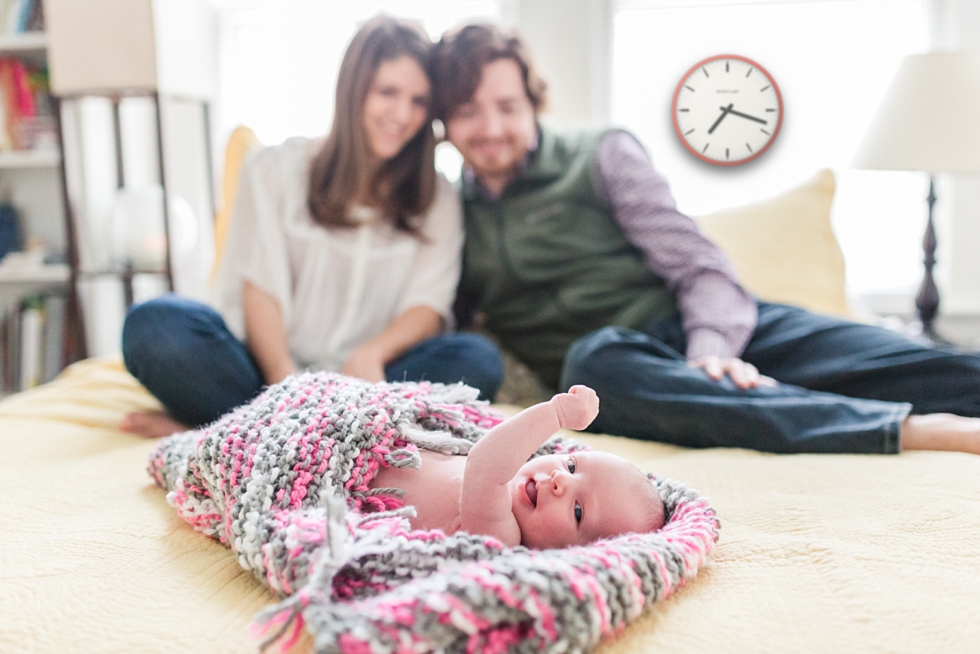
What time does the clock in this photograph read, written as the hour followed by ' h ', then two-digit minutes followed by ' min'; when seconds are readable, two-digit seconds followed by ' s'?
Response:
7 h 18 min
